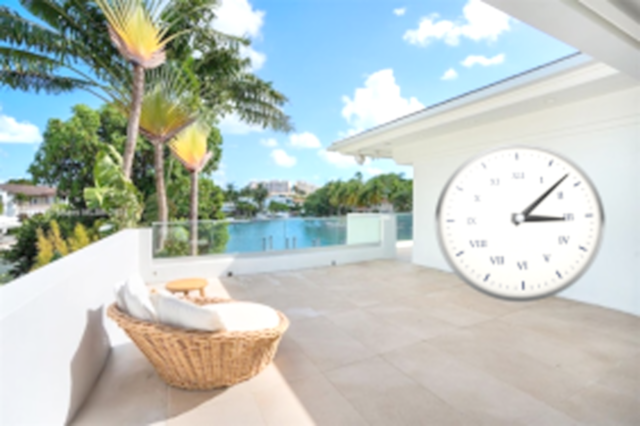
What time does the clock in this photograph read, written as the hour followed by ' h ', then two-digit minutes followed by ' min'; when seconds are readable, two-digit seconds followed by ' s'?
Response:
3 h 08 min
